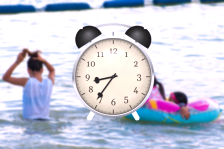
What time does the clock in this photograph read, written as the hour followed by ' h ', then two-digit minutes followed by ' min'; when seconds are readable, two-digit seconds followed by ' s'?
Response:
8 h 36 min
